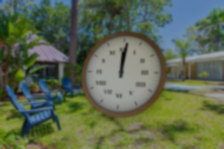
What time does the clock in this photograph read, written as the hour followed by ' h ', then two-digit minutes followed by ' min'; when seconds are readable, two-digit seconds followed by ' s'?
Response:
12 h 01 min
